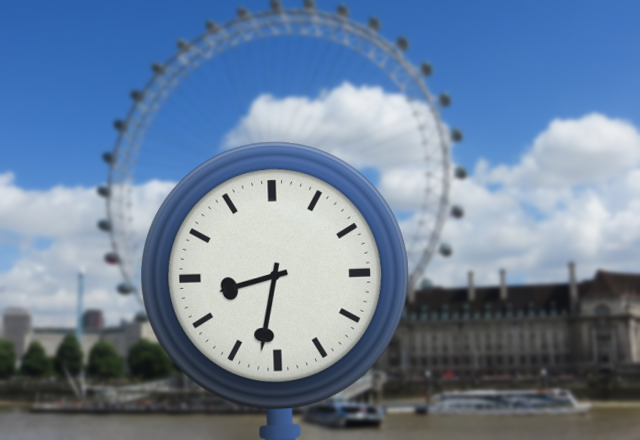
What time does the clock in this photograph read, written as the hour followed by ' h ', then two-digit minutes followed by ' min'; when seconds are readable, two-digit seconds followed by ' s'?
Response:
8 h 32 min
